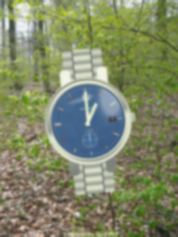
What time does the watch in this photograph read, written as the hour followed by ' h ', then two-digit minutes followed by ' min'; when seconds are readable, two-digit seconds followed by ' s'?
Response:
1 h 00 min
